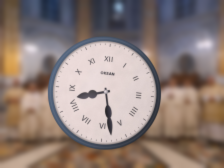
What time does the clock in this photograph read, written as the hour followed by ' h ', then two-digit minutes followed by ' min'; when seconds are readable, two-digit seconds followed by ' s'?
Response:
8 h 28 min
